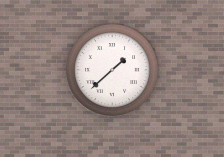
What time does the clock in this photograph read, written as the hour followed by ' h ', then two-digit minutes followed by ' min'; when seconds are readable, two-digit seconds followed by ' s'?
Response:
1 h 38 min
